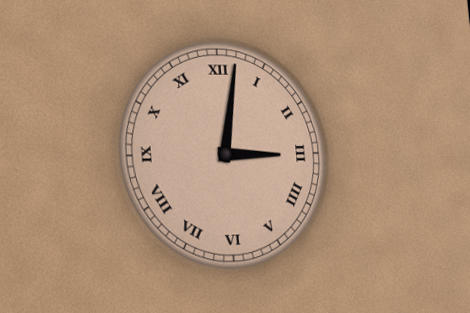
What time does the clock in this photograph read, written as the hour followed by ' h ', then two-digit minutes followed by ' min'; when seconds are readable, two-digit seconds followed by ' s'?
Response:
3 h 02 min
